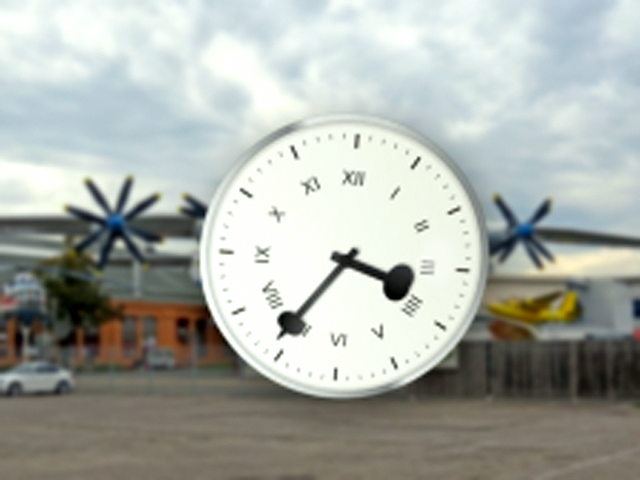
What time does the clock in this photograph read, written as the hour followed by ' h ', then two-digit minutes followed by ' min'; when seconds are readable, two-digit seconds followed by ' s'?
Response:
3 h 36 min
